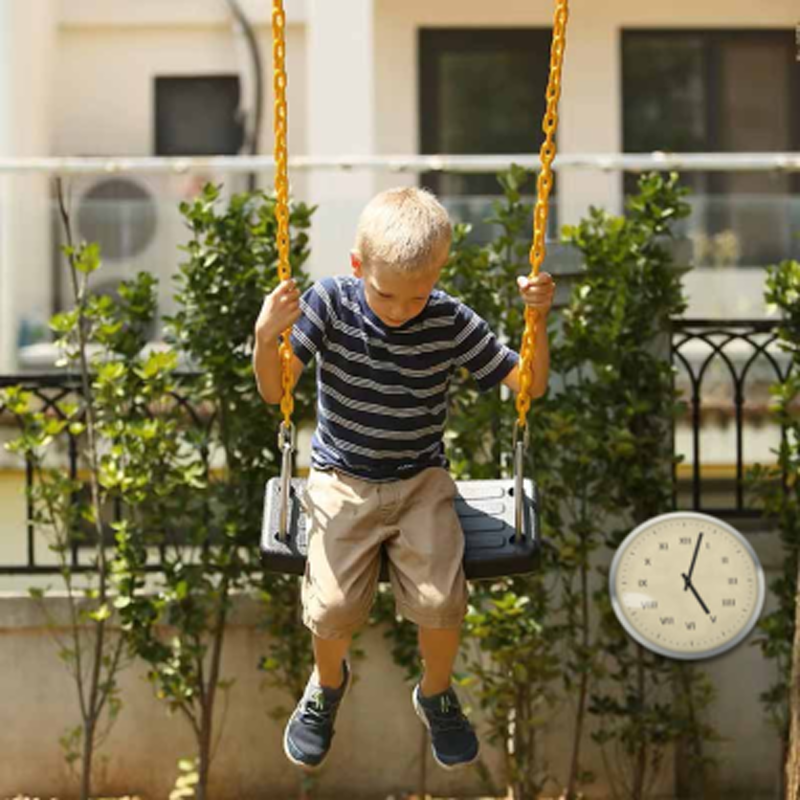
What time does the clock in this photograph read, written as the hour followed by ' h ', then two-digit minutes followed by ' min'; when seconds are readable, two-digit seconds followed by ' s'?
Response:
5 h 03 min
